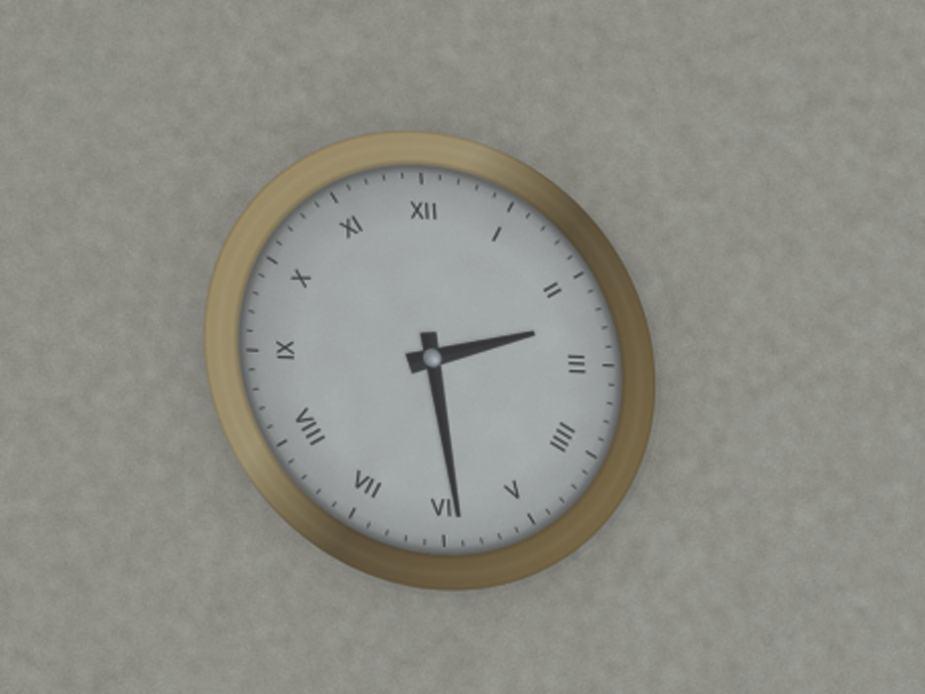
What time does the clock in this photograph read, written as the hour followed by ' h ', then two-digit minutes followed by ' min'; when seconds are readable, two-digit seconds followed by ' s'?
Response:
2 h 29 min
